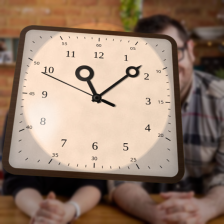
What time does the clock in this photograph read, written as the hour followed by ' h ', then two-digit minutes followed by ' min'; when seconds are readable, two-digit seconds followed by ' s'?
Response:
11 h 07 min 49 s
